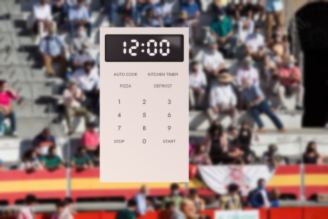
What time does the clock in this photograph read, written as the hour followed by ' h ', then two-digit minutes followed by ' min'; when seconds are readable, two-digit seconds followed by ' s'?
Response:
12 h 00 min
